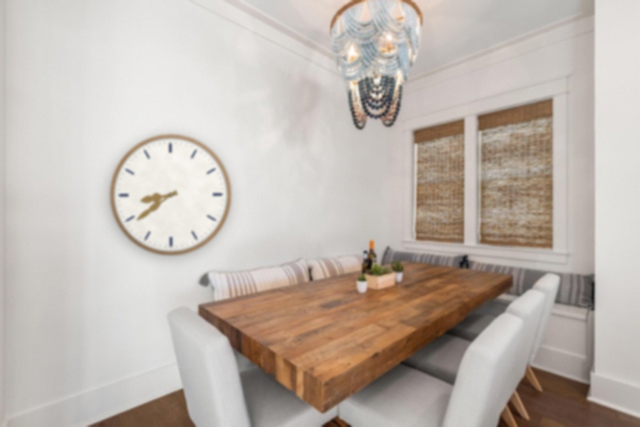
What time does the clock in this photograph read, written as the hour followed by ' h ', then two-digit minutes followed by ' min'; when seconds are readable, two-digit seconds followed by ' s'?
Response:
8 h 39 min
